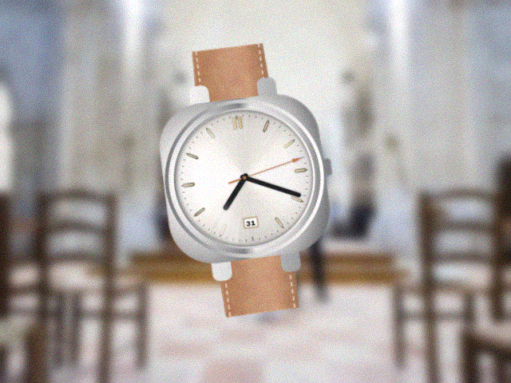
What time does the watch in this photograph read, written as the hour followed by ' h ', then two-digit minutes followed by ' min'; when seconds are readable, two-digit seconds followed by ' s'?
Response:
7 h 19 min 13 s
